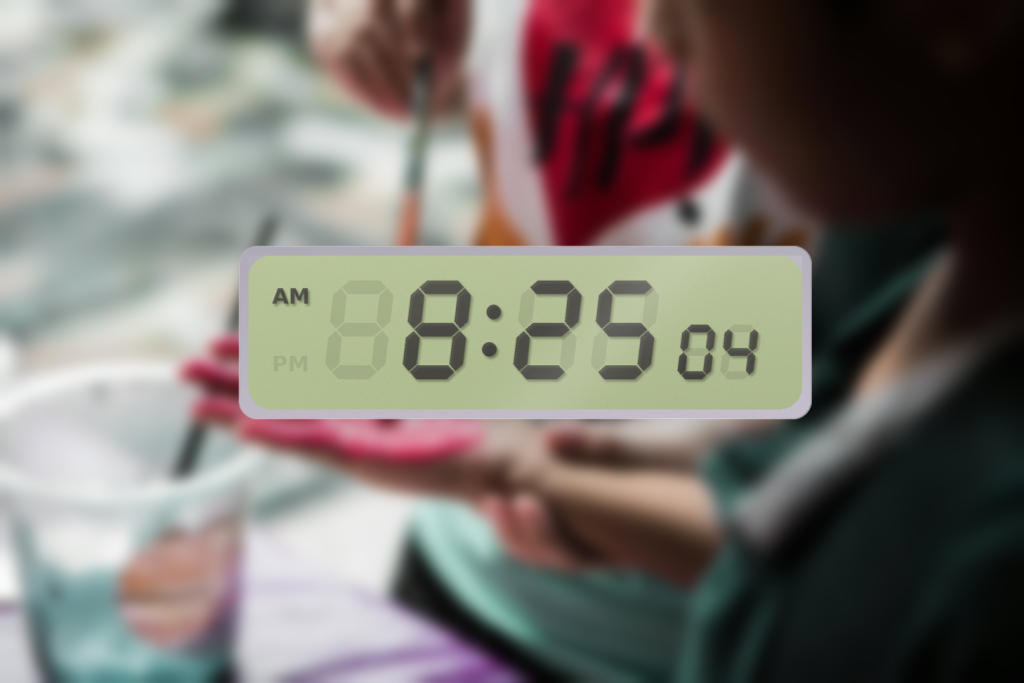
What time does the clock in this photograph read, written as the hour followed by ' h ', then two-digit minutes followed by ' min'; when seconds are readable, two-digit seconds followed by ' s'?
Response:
8 h 25 min 04 s
